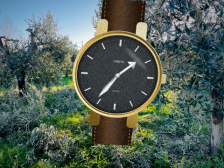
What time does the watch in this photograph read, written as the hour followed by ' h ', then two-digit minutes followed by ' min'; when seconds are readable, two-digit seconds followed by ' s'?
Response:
1 h 36 min
